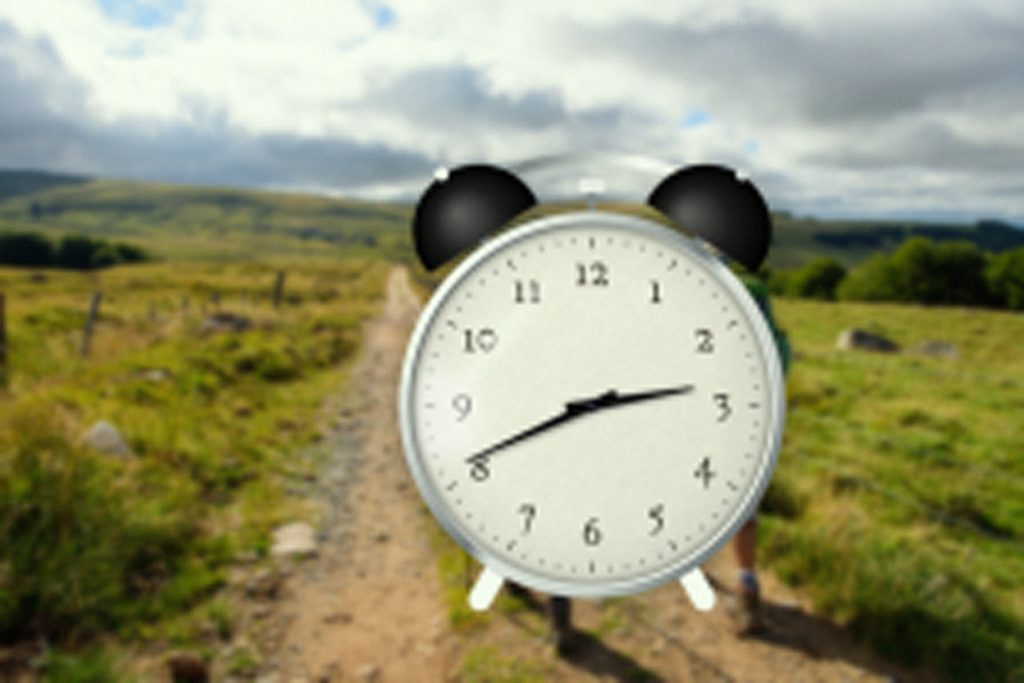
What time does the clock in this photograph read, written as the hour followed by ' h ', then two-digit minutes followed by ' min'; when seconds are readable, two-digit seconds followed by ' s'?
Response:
2 h 41 min
